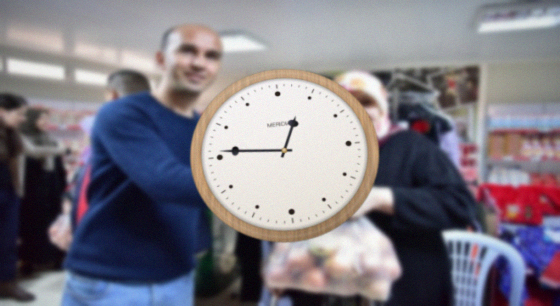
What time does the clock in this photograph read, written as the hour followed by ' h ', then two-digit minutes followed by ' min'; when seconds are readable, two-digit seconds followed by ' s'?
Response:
12 h 46 min
